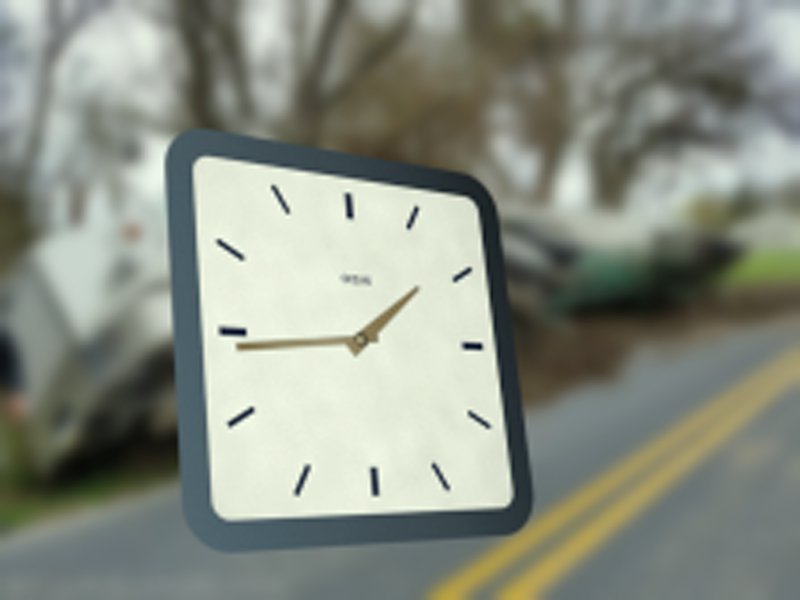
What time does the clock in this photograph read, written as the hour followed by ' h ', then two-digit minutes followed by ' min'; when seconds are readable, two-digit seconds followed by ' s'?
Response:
1 h 44 min
